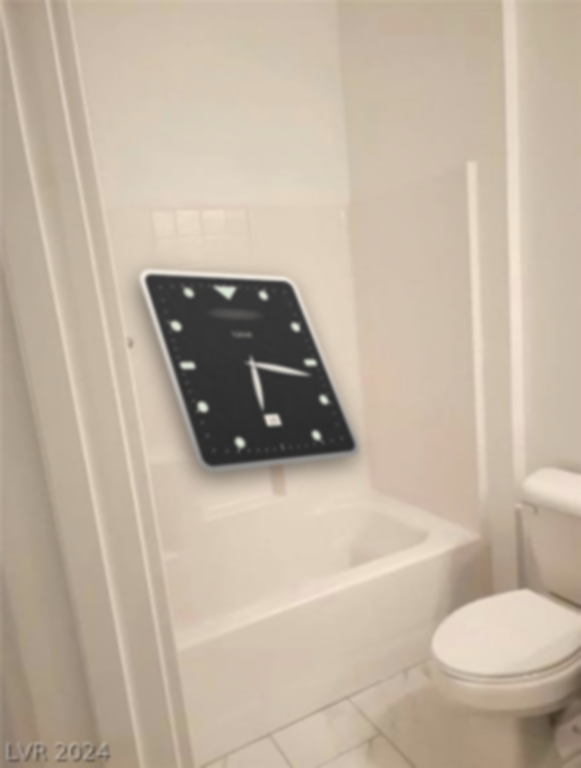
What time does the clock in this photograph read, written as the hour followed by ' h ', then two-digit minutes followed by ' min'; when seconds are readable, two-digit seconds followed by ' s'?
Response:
6 h 17 min
